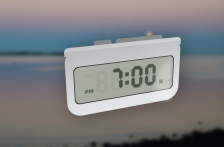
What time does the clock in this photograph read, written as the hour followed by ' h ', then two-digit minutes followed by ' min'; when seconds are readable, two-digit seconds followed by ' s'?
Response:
7 h 00 min
